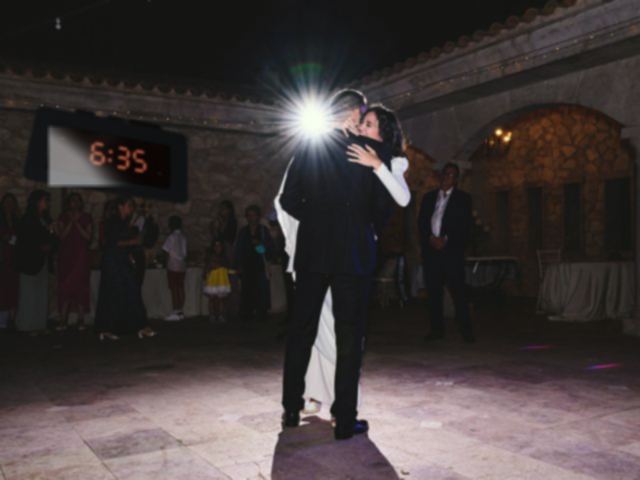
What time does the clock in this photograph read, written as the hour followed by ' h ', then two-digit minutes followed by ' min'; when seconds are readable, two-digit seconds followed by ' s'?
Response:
6 h 35 min
